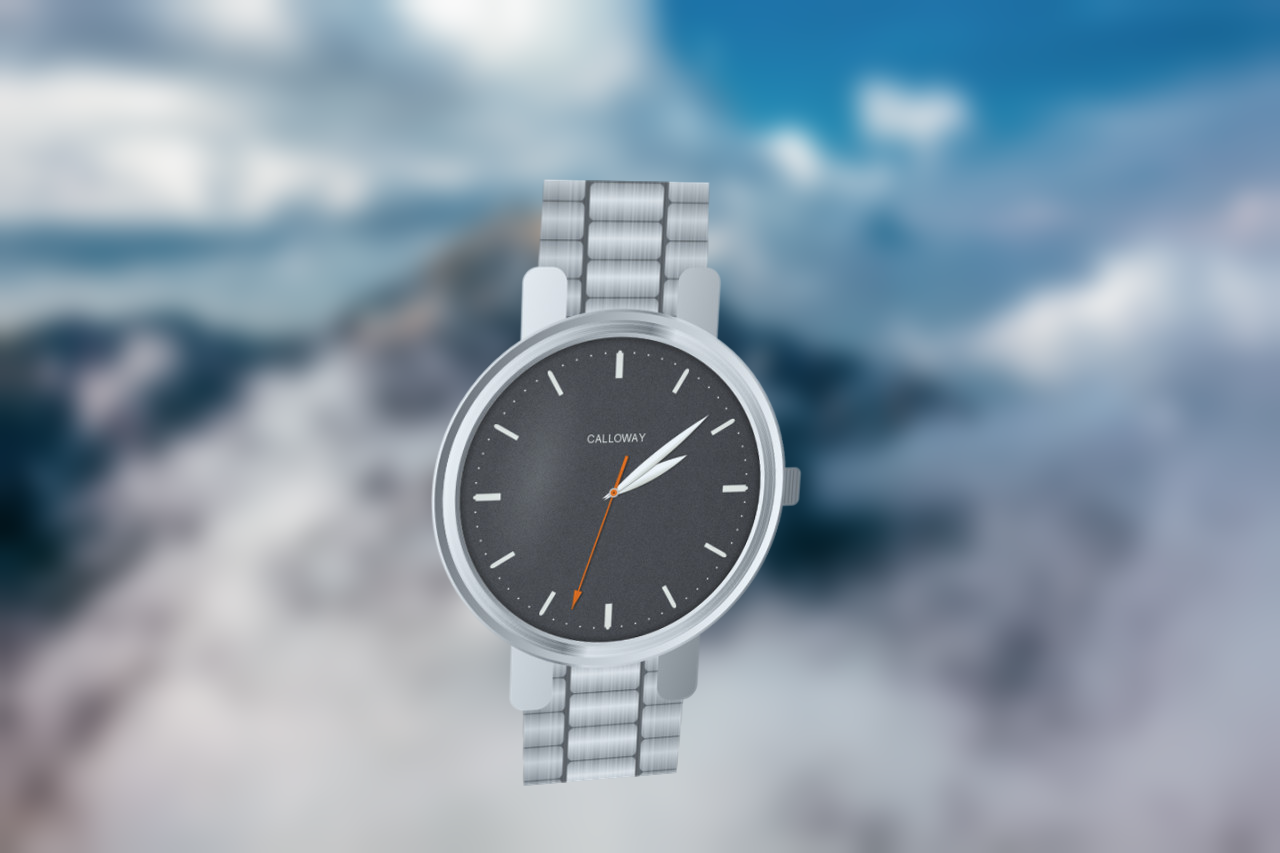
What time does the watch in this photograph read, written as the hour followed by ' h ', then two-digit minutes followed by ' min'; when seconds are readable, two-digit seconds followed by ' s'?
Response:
2 h 08 min 33 s
